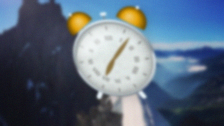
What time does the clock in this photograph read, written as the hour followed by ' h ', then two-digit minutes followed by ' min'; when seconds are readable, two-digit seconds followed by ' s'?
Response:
7 h 07 min
